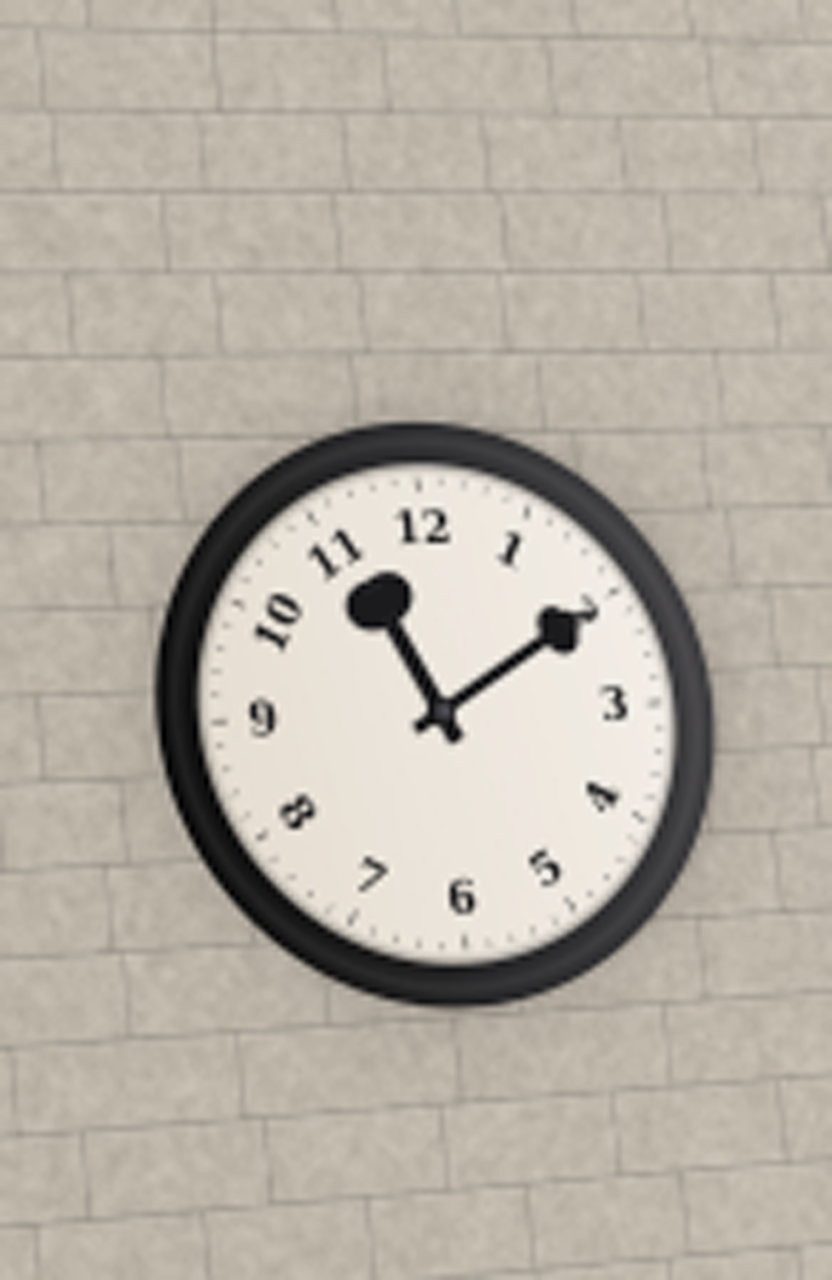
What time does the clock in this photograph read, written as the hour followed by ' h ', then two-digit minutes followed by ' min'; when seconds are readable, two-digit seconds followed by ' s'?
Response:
11 h 10 min
